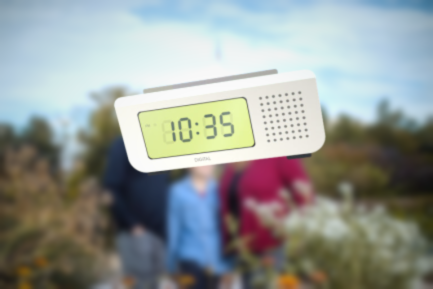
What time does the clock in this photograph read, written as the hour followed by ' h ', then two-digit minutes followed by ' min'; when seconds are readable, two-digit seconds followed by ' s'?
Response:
10 h 35 min
